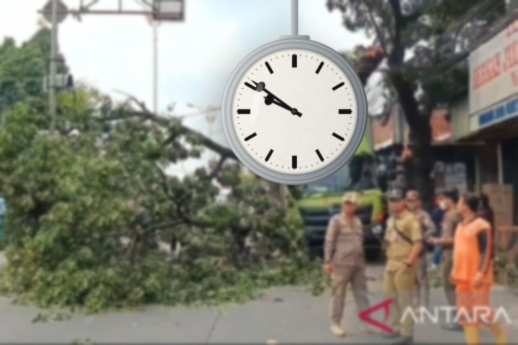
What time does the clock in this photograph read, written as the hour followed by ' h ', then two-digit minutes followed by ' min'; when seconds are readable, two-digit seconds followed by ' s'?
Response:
9 h 51 min
